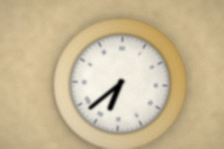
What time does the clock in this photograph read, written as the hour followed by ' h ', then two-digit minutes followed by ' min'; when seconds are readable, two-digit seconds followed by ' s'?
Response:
6 h 38 min
